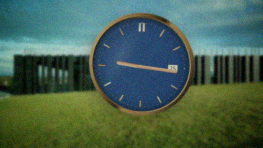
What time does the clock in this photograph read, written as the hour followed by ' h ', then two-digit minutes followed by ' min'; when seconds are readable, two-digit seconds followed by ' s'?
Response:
9 h 16 min
